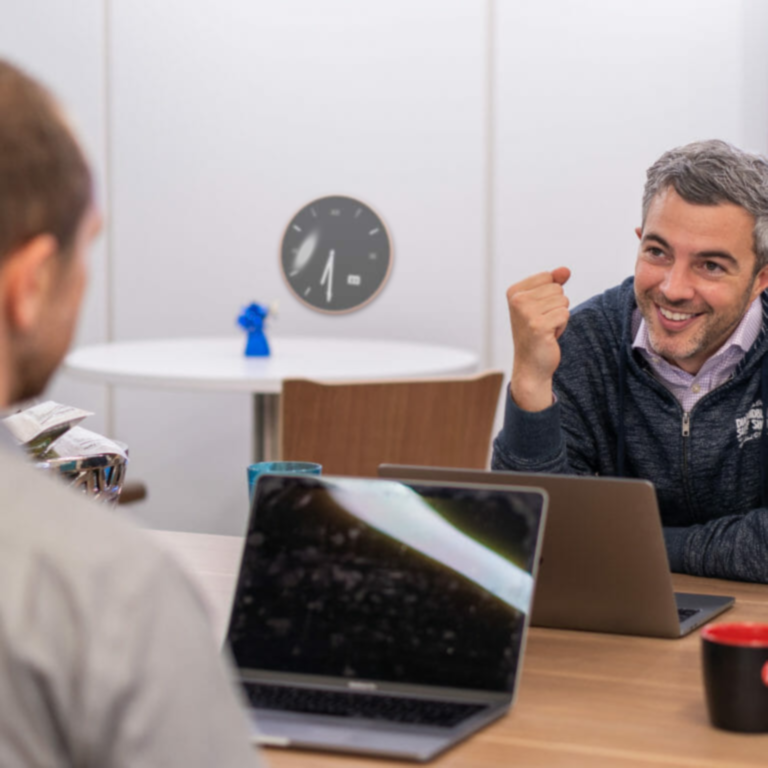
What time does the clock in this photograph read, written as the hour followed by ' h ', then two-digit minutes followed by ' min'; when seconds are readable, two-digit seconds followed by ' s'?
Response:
6 h 30 min
